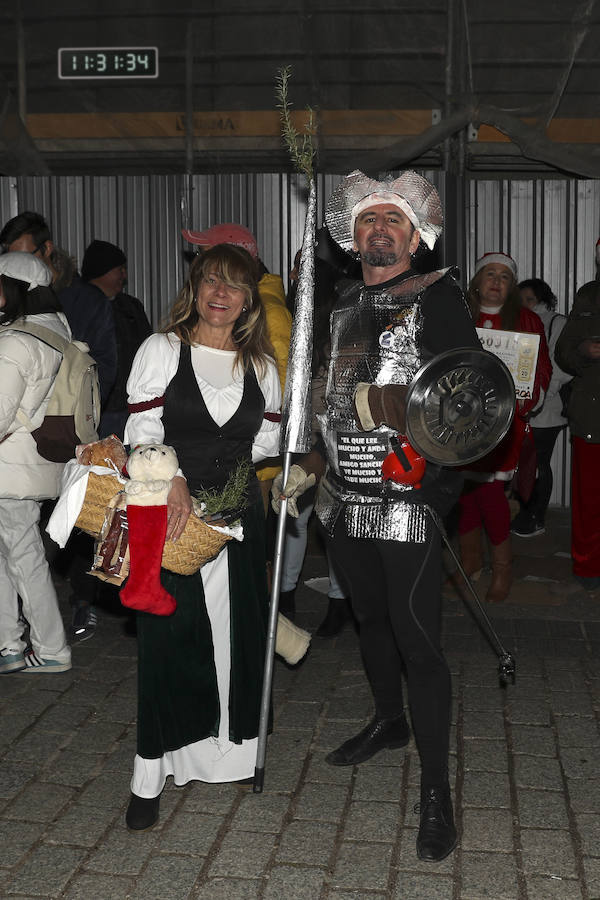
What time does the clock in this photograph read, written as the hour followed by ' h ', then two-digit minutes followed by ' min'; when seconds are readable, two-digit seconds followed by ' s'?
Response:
11 h 31 min 34 s
